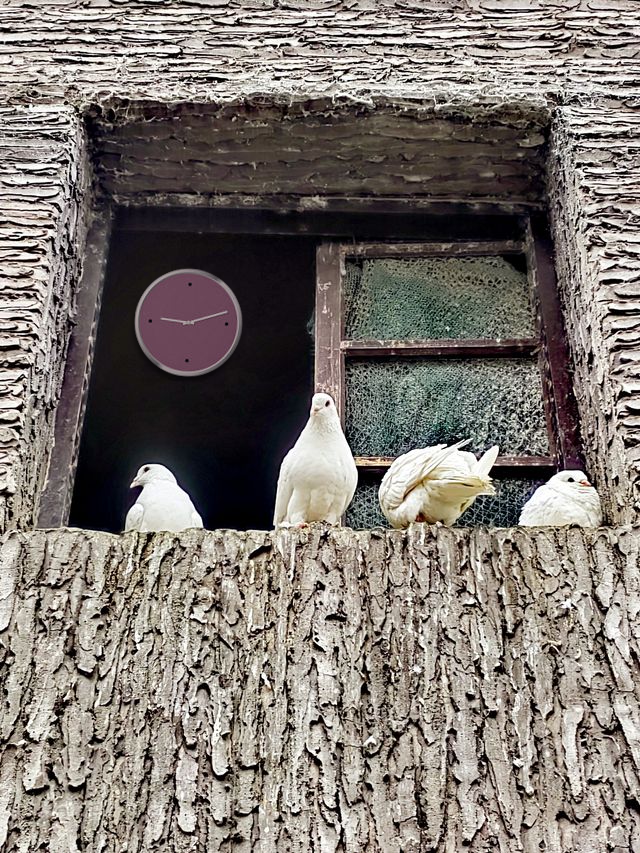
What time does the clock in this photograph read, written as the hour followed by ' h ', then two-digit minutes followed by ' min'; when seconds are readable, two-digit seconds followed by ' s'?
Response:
9 h 12 min
